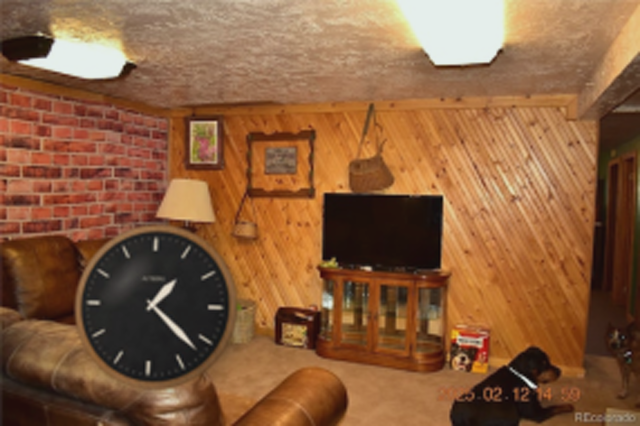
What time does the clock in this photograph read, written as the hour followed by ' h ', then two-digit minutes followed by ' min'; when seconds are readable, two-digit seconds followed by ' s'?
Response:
1 h 22 min
